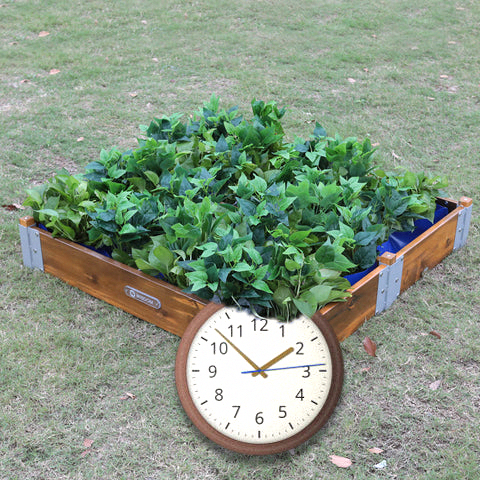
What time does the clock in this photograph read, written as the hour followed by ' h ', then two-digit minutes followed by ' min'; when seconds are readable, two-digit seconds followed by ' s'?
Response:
1 h 52 min 14 s
